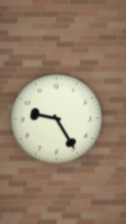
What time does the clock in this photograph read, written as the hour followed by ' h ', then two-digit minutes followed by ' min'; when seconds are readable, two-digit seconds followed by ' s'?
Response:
9 h 25 min
